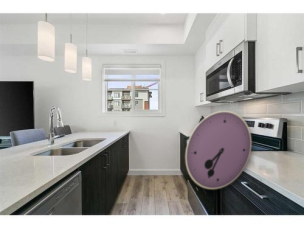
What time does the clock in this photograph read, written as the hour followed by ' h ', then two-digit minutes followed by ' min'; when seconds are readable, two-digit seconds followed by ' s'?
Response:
7 h 34 min
